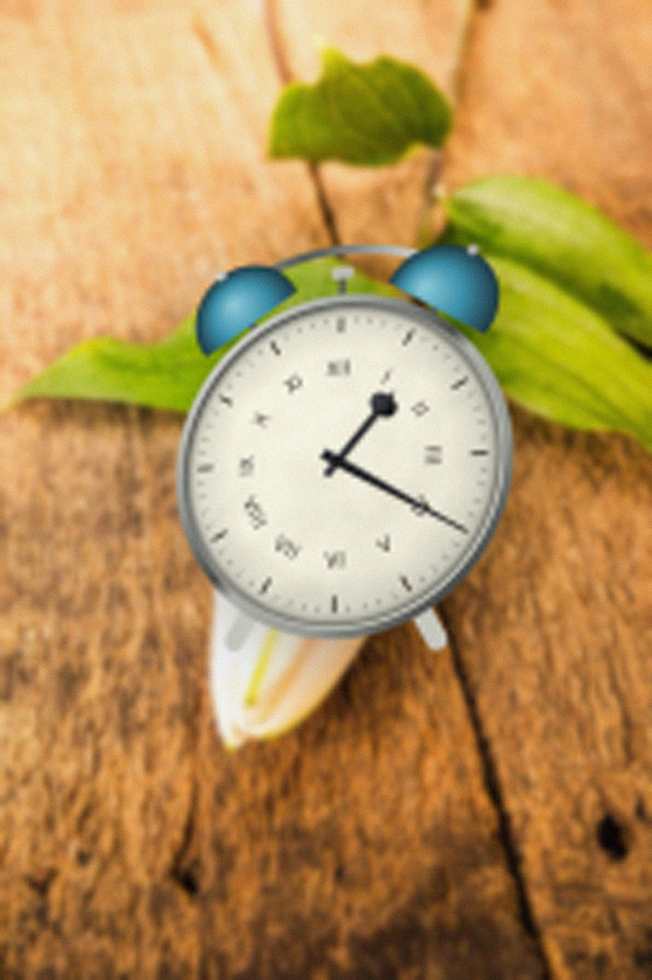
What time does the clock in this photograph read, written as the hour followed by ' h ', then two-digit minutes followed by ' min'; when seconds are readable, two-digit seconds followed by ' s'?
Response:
1 h 20 min
